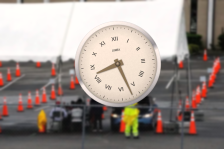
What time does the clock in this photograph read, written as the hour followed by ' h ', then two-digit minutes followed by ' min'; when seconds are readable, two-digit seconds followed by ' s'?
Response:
8 h 27 min
